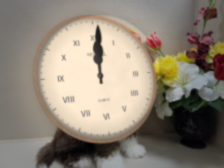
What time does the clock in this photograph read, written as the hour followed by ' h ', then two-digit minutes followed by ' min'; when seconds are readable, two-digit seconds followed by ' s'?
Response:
12 h 01 min
